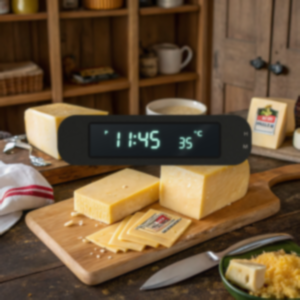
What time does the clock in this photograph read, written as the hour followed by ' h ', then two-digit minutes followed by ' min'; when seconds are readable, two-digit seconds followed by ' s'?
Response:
11 h 45 min
